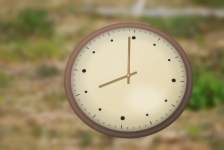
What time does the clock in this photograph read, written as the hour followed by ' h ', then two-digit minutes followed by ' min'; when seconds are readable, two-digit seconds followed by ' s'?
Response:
7 h 59 min
